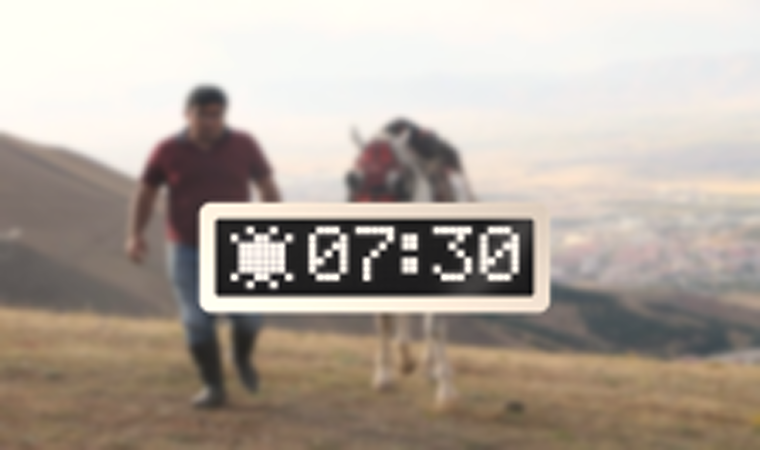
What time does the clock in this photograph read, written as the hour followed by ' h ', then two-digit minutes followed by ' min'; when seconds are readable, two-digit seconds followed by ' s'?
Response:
7 h 30 min
